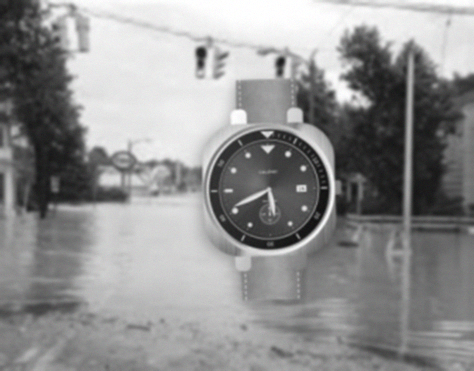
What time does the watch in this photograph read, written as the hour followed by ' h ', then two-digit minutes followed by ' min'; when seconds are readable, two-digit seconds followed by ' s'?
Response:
5 h 41 min
